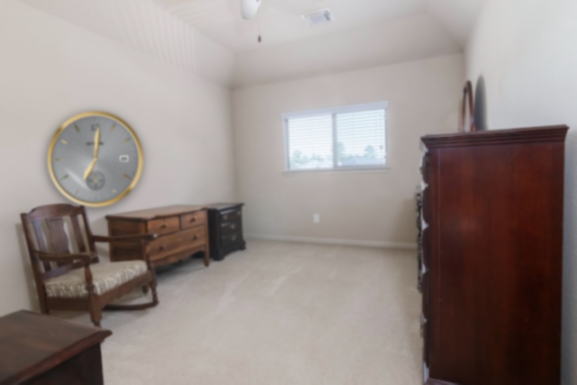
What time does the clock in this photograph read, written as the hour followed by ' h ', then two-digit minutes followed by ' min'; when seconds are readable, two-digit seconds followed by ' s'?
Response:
7 h 01 min
